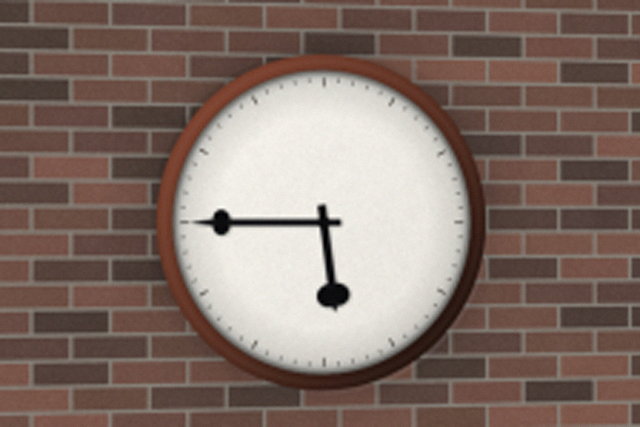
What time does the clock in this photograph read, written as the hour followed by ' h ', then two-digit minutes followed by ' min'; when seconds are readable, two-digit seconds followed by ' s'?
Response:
5 h 45 min
